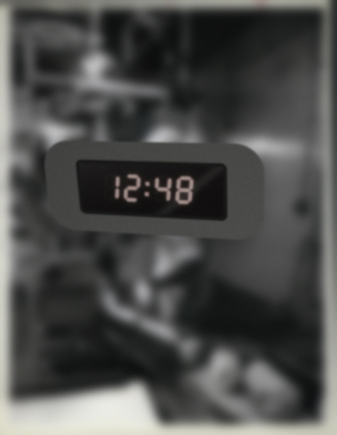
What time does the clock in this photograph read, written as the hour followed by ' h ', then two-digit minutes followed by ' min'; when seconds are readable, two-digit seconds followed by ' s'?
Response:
12 h 48 min
